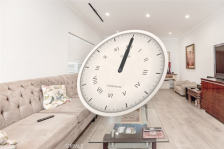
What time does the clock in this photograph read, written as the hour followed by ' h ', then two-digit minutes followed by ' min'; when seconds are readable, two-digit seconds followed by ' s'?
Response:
12 h 00 min
